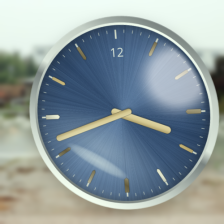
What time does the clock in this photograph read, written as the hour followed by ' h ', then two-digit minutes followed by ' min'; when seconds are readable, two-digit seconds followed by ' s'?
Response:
3 h 42 min
